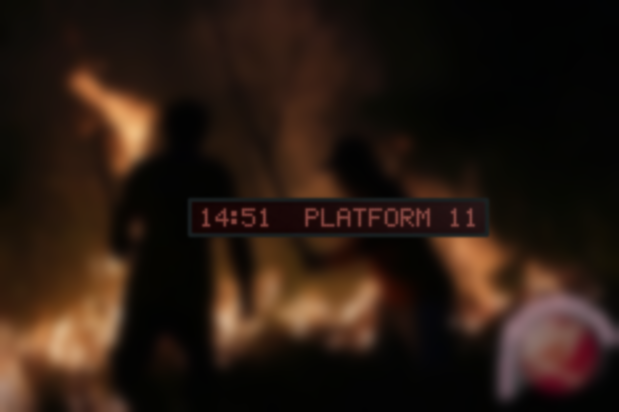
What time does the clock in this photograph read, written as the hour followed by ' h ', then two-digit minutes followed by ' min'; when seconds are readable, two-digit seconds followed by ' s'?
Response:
14 h 51 min
